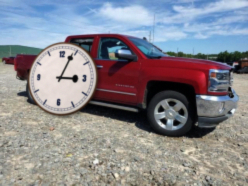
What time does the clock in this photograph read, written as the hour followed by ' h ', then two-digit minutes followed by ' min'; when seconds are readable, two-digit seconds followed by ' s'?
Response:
3 h 04 min
